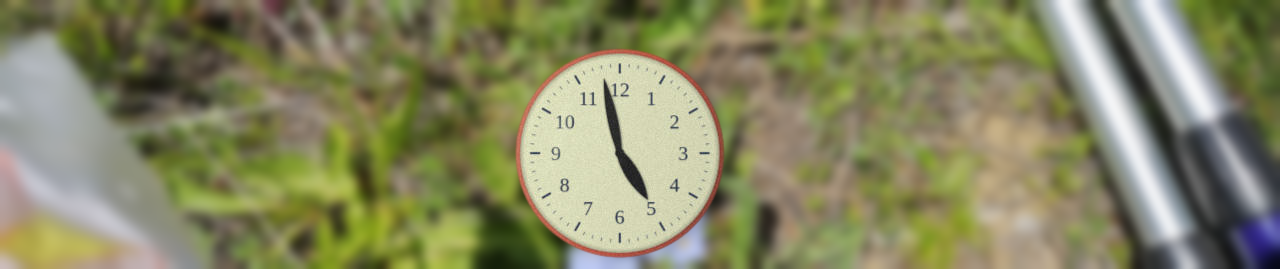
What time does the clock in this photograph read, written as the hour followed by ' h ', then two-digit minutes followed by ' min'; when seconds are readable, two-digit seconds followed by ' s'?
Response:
4 h 58 min
